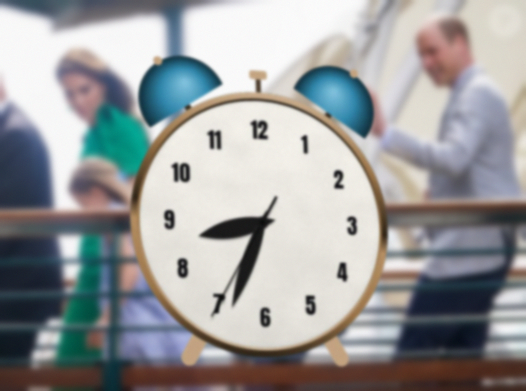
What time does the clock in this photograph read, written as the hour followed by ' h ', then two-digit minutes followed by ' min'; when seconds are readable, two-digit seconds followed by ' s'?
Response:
8 h 33 min 35 s
